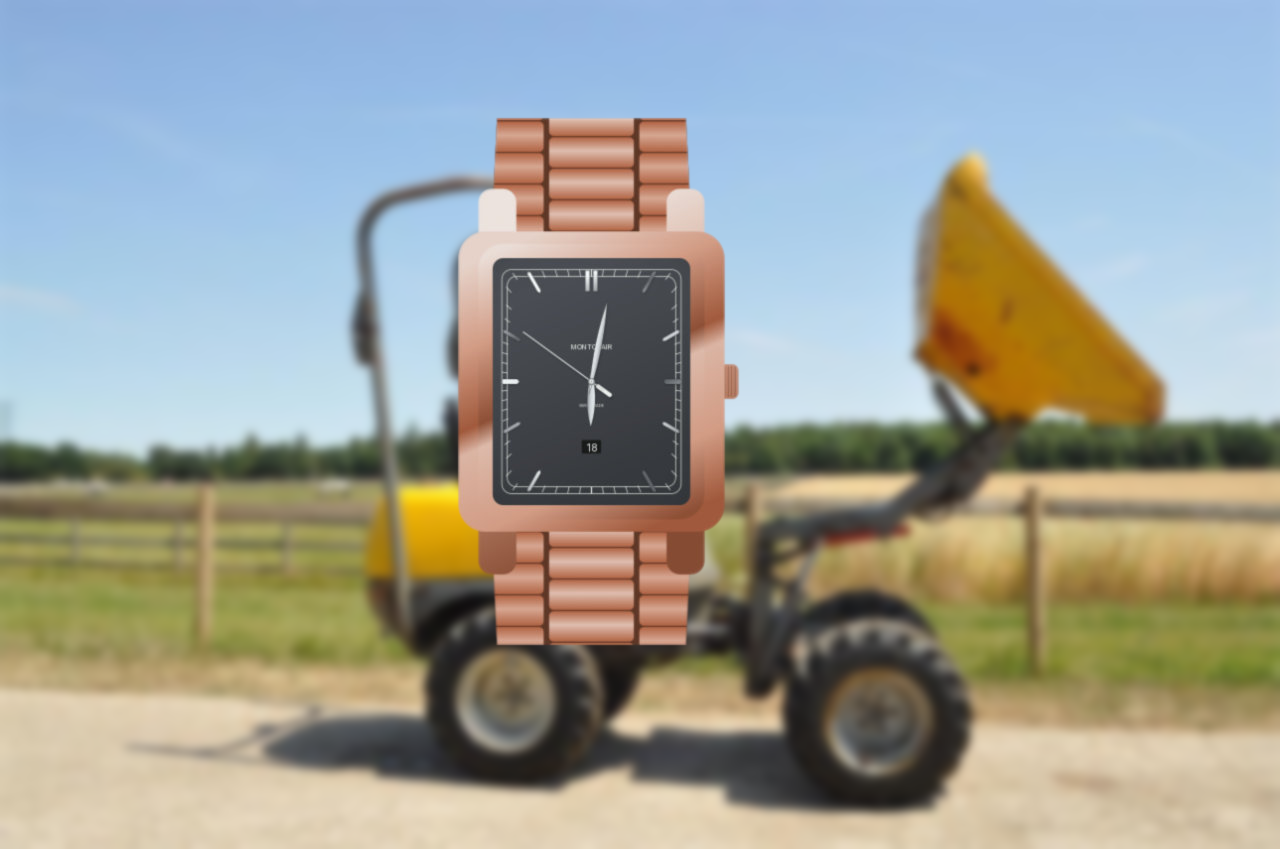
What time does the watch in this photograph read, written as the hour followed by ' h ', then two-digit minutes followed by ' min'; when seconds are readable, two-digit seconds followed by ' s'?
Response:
6 h 01 min 51 s
